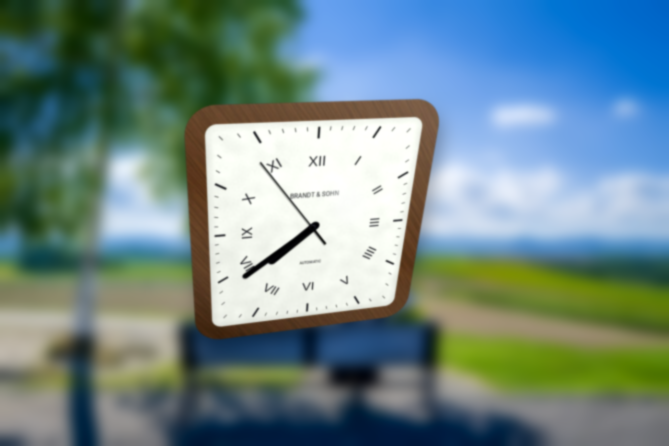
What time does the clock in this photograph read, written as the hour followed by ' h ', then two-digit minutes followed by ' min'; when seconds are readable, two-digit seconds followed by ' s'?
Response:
7 h 38 min 54 s
